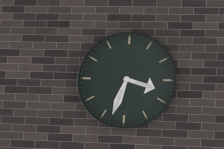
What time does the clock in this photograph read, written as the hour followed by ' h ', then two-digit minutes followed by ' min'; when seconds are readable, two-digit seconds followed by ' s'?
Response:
3 h 33 min
